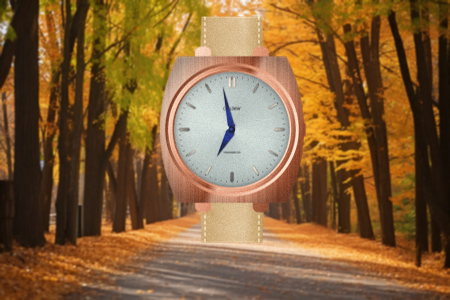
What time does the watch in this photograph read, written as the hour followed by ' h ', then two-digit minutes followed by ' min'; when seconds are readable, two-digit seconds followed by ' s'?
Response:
6 h 58 min
